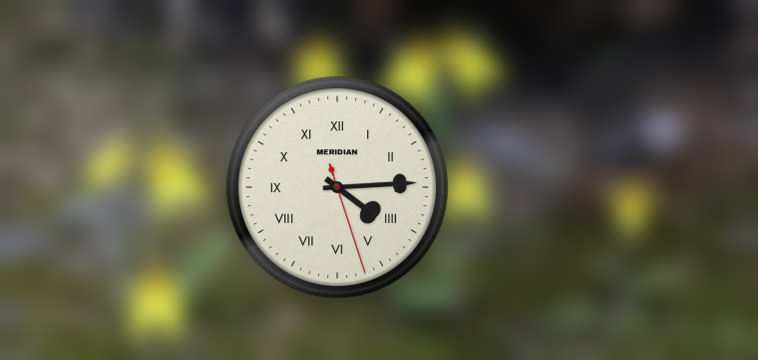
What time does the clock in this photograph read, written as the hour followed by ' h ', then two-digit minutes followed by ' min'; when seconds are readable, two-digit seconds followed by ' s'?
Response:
4 h 14 min 27 s
